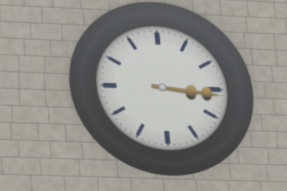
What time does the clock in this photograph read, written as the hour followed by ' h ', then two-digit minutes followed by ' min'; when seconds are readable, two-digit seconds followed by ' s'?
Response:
3 h 16 min
